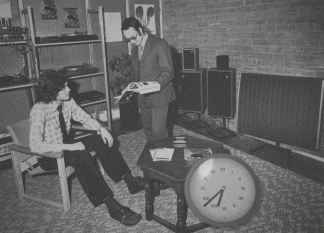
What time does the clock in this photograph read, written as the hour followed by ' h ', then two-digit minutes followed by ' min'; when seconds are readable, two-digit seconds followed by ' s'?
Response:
6 h 38 min
